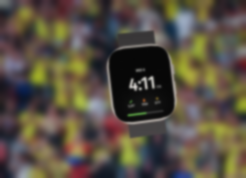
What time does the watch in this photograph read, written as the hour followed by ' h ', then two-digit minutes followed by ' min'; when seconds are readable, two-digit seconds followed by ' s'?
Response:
4 h 11 min
